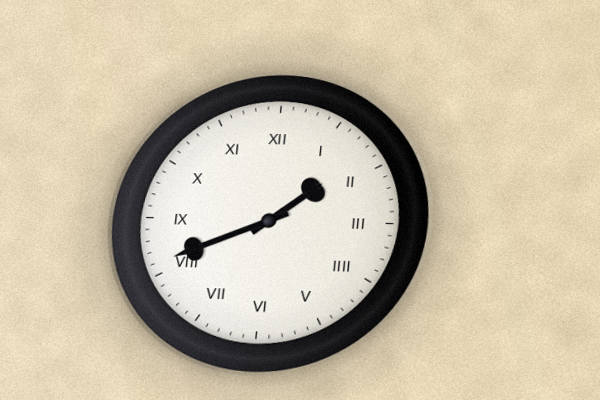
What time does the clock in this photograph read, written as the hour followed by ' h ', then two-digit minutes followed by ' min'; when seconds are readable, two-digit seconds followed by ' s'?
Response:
1 h 41 min
